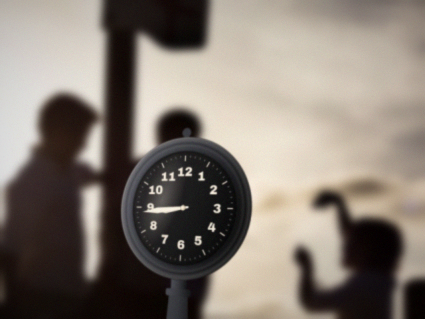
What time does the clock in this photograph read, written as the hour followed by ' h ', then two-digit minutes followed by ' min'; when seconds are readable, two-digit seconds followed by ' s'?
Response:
8 h 44 min
